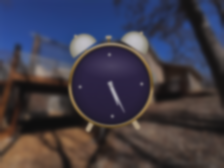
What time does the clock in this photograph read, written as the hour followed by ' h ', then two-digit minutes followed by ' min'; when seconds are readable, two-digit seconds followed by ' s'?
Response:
5 h 26 min
